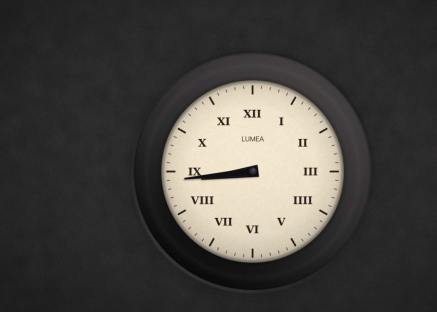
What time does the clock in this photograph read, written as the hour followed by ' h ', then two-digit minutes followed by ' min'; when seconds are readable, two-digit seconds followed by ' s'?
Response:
8 h 44 min
